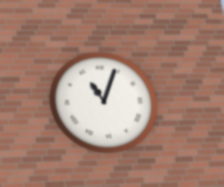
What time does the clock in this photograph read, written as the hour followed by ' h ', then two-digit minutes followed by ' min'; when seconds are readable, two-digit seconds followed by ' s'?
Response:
11 h 04 min
